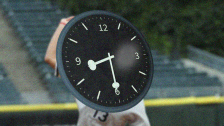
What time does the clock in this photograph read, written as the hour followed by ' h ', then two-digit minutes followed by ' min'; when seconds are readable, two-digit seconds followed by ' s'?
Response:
8 h 30 min
